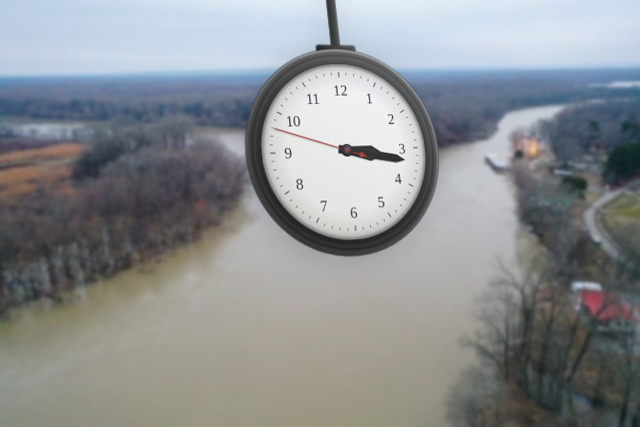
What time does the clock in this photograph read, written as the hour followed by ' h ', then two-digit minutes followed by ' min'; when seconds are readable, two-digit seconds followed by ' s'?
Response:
3 h 16 min 48 s
